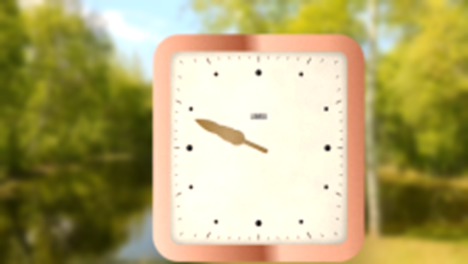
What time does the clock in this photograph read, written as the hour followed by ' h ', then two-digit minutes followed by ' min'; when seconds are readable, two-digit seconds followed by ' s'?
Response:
9 h 49 min
